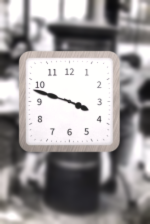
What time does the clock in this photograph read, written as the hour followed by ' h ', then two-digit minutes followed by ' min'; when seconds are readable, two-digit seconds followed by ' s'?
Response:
3 h 48 min
